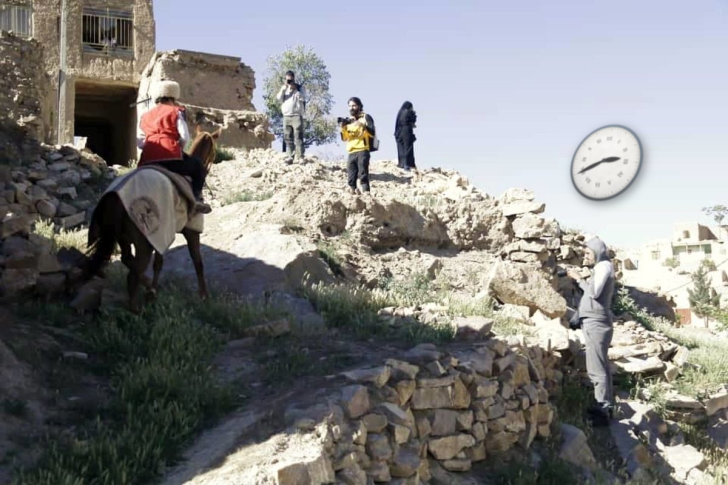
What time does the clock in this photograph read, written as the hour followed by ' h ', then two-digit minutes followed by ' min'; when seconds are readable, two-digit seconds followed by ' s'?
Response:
2 h 40 min
